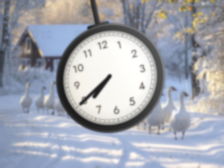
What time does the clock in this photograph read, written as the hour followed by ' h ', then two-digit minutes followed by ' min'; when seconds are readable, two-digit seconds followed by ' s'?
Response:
7 h 40 min
